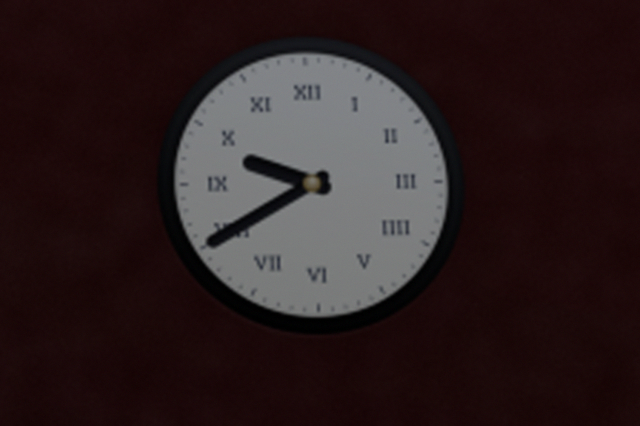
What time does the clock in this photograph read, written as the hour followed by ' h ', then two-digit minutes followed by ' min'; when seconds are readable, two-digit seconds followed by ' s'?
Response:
9 h 40 min
